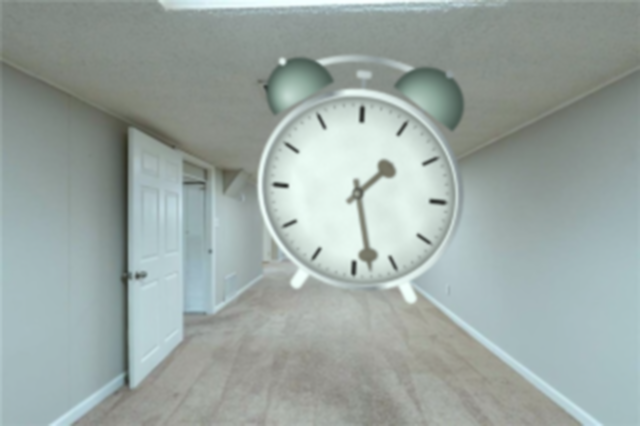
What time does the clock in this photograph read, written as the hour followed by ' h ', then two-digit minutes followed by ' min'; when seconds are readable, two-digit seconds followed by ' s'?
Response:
1 h 28 min
